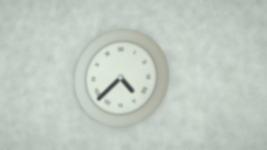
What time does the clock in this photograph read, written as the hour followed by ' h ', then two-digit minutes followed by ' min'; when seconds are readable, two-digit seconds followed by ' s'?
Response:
4 h 38 min
